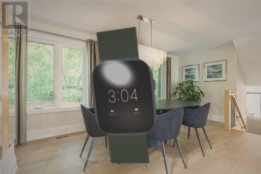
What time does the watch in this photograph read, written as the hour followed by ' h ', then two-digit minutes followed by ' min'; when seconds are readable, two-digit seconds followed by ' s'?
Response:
3 h 04 min
